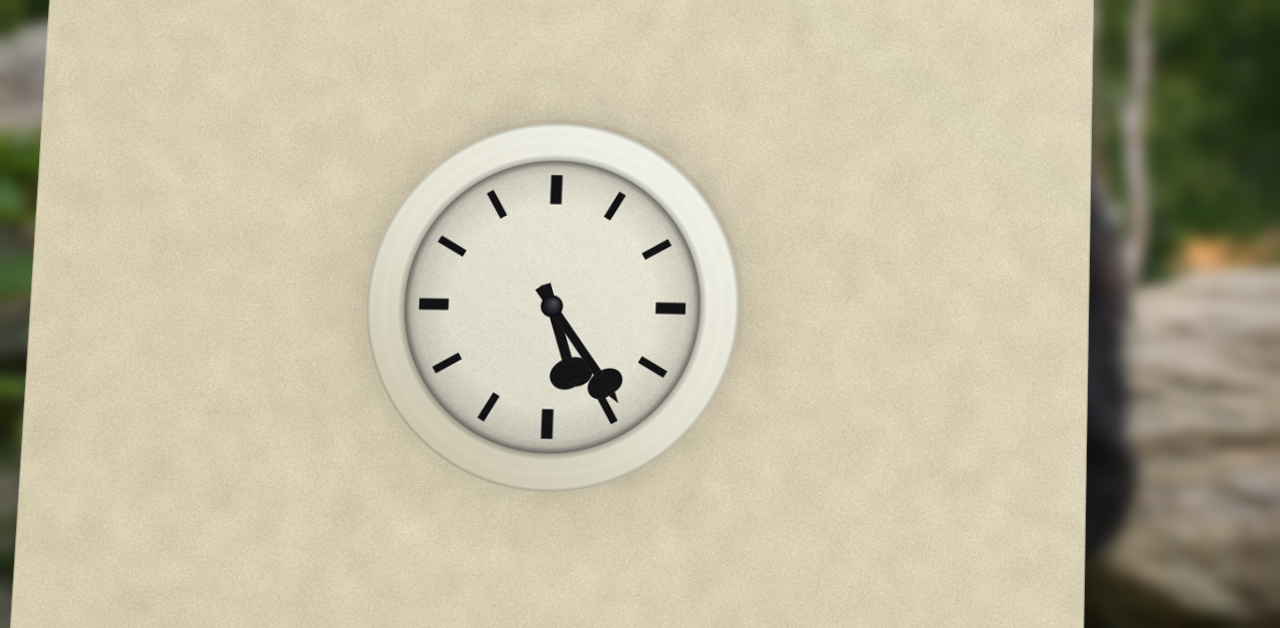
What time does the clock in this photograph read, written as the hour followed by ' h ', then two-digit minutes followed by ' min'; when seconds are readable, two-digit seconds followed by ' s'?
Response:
5 h 24 min
